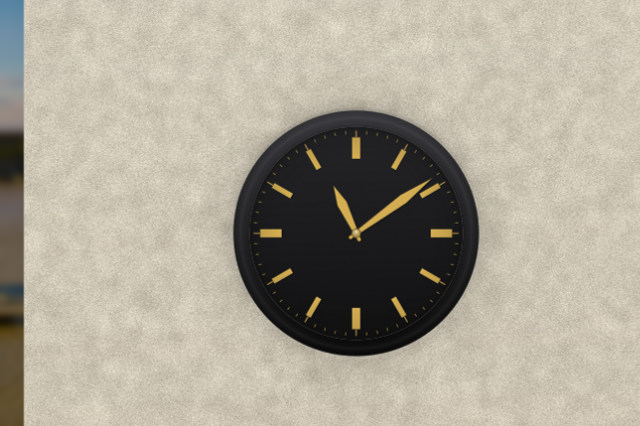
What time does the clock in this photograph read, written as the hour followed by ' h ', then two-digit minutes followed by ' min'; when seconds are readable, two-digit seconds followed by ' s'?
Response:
11 h 09 min
